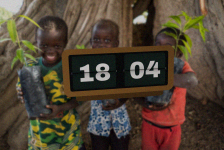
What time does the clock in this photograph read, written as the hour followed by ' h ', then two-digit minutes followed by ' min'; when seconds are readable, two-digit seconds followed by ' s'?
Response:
18 h 04 min
